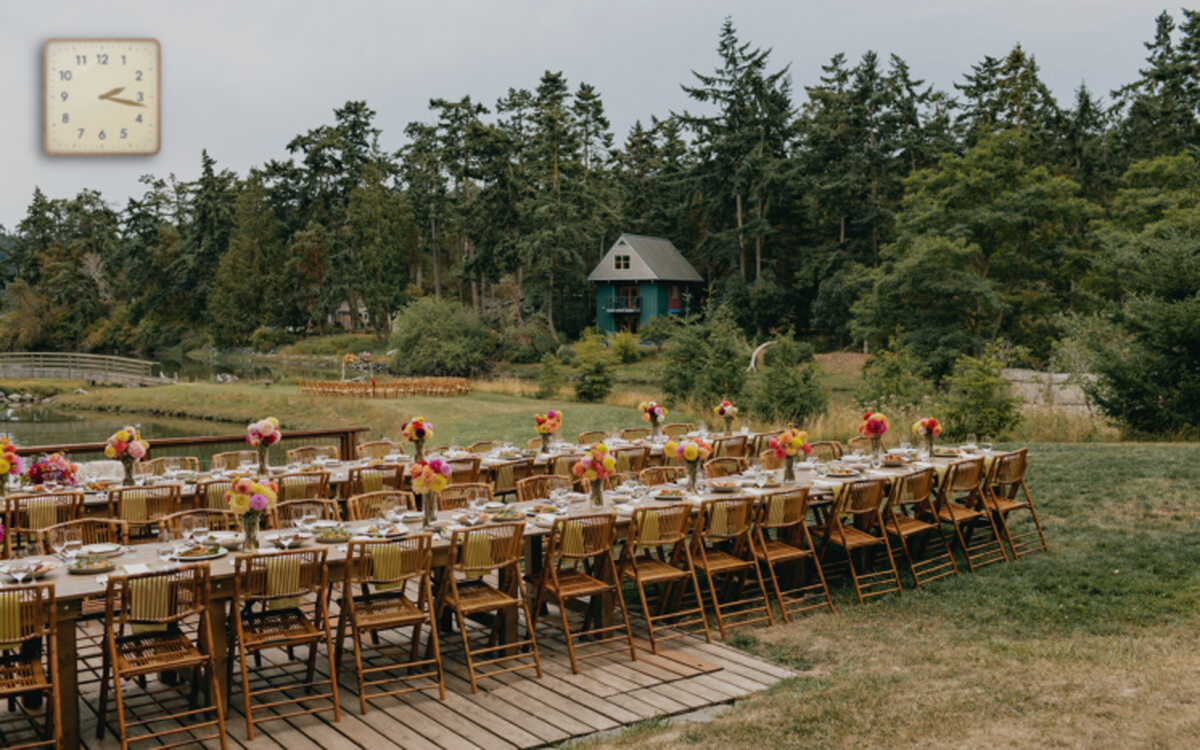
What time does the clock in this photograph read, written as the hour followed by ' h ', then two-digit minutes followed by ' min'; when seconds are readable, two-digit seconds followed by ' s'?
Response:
2 h 17 min
